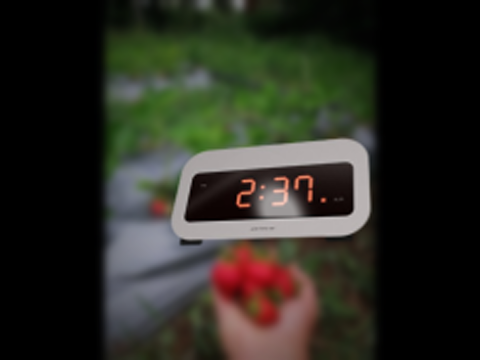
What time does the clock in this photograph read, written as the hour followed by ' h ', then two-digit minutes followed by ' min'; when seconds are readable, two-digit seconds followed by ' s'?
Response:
2 h 37 min
